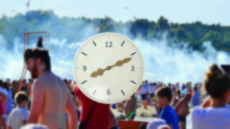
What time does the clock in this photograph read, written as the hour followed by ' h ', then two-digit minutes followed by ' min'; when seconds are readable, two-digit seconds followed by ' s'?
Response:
8 h 11 min
